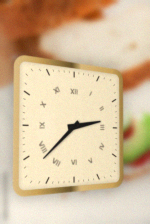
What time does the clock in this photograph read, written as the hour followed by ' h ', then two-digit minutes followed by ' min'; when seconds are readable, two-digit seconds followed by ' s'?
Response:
2 h 38 min
